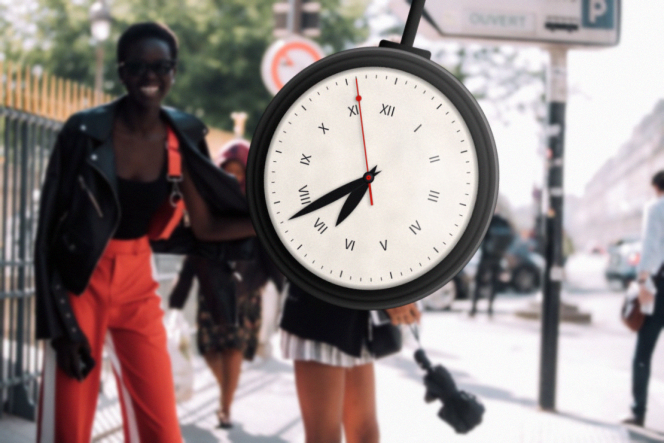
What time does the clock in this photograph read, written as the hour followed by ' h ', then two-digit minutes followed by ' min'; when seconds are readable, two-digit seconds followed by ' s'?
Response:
6 h 37 min 56 s
